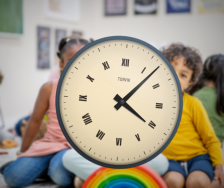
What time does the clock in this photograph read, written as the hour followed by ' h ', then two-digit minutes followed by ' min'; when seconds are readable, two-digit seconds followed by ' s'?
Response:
4 h 07 min
